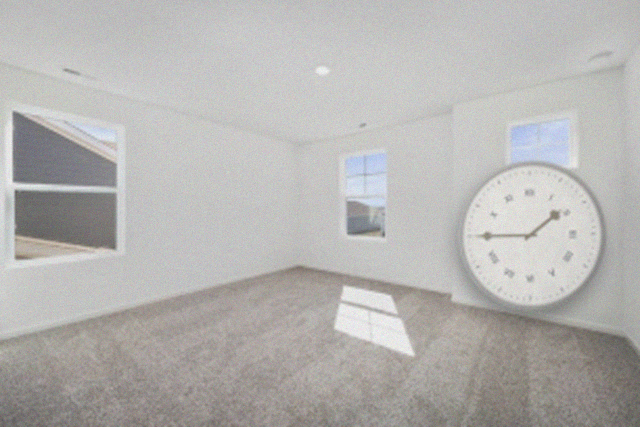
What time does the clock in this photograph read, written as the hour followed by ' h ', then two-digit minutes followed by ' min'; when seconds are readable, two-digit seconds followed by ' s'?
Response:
1 h 45 min
